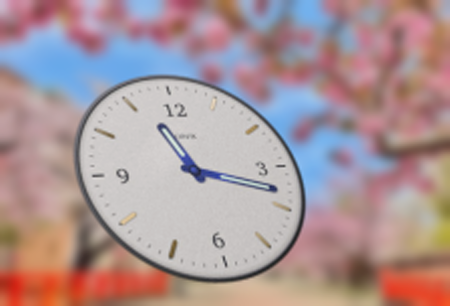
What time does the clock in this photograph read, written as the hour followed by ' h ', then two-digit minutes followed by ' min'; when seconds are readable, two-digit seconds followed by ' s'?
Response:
11 h 18 min
